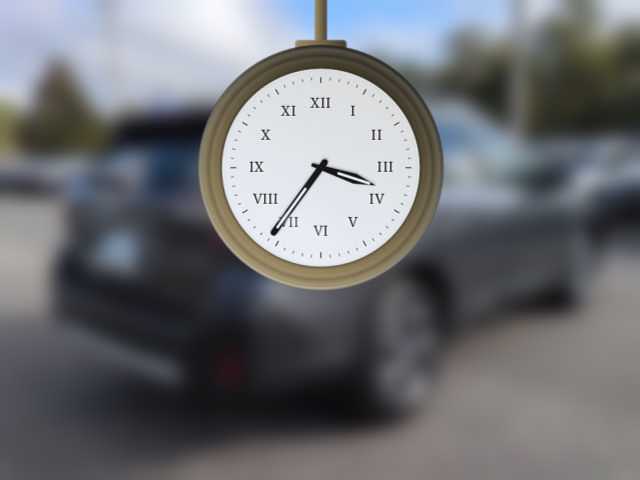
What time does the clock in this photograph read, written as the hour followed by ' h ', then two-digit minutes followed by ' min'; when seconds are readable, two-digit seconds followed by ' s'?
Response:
3 h 36 min
